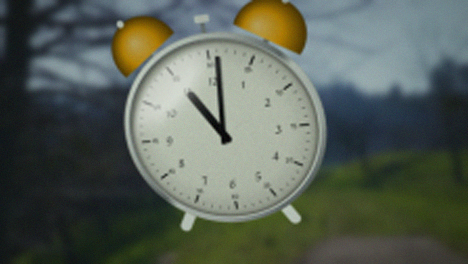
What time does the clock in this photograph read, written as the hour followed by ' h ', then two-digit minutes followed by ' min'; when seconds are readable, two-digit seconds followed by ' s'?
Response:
11 h 01 min
